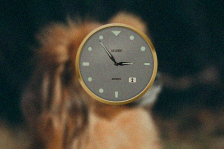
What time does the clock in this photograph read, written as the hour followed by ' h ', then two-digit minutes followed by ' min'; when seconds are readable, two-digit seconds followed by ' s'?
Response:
2 h 54 min
